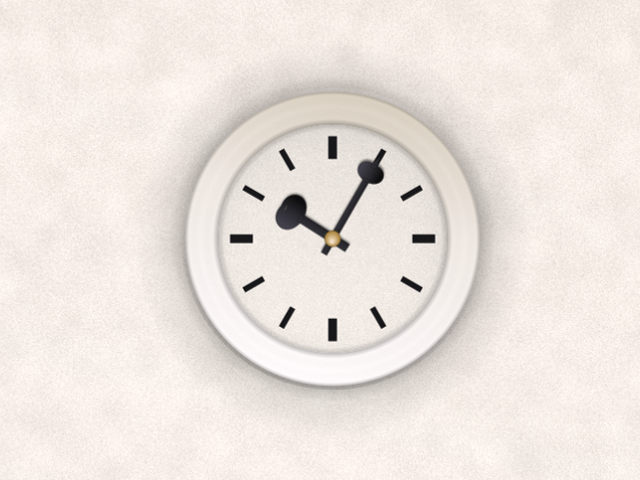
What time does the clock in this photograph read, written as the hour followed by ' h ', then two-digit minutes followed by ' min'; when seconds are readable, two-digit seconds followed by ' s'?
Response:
10 h 05 min
